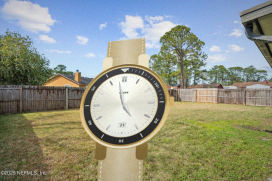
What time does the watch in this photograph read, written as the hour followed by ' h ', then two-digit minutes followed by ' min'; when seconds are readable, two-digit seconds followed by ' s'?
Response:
4 h 58 min
